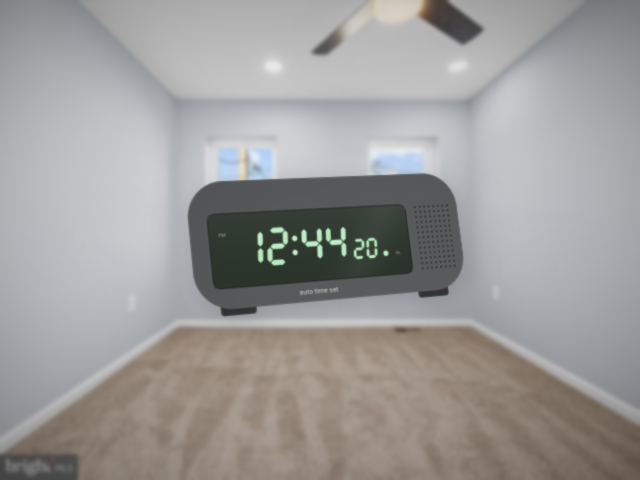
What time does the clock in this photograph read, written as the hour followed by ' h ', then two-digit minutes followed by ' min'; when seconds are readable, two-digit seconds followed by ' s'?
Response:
12 h 44 min 20 s
